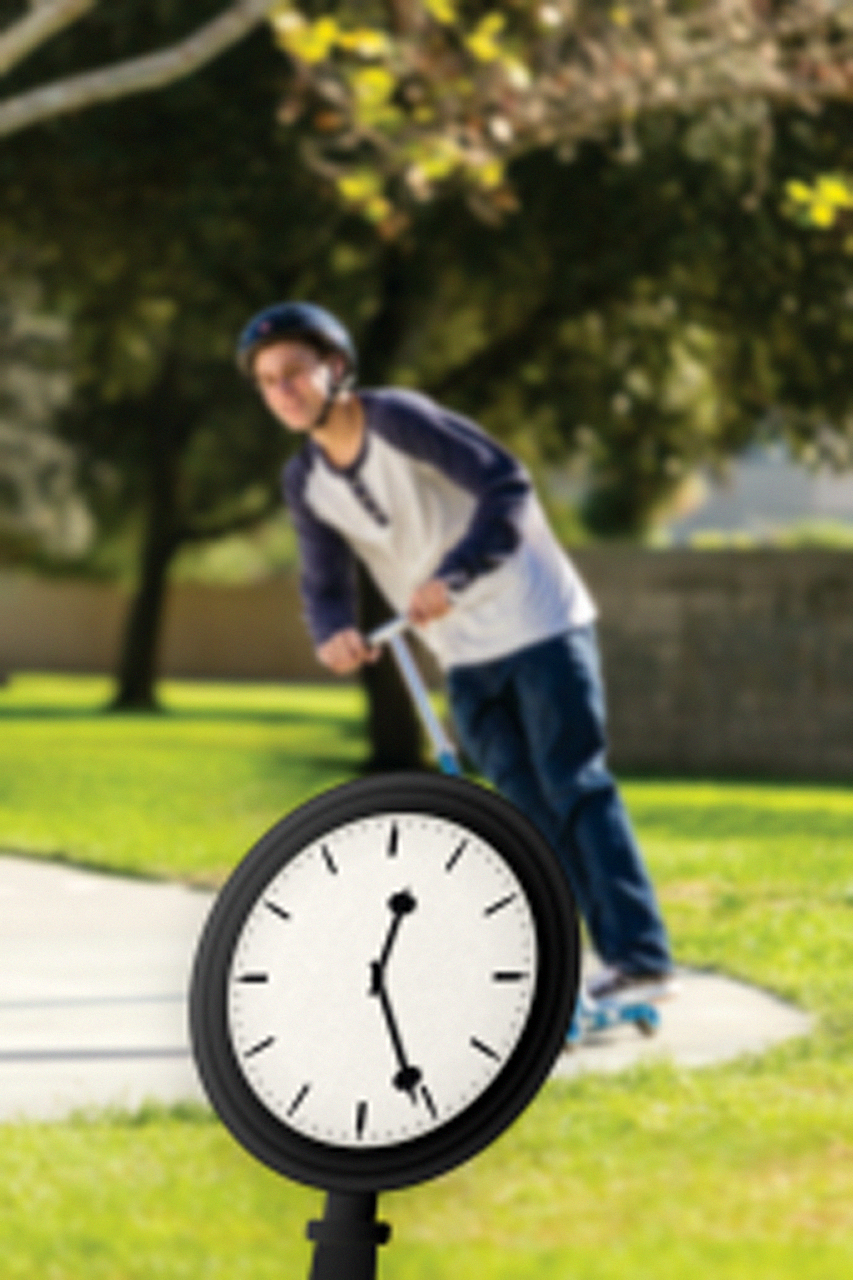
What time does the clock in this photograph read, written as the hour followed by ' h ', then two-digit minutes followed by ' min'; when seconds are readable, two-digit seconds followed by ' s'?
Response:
12 h 26 min
